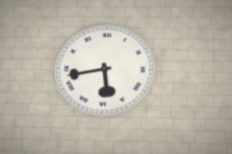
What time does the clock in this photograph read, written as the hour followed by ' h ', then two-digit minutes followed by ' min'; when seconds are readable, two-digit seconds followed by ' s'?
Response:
5 h 43 min
